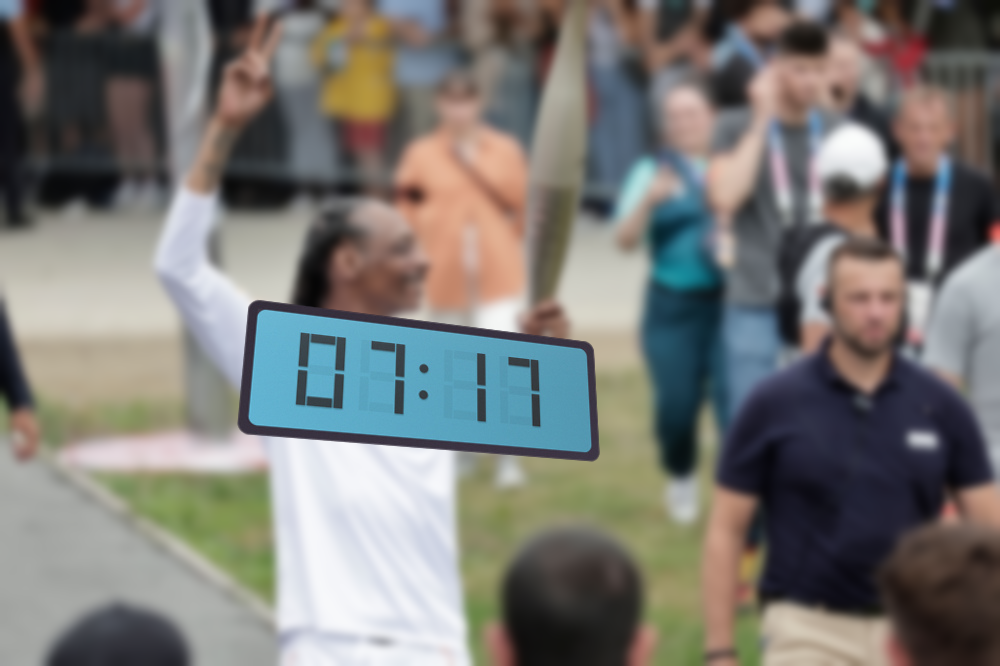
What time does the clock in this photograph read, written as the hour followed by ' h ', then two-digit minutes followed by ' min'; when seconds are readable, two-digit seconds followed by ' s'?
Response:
7 h 17 min
